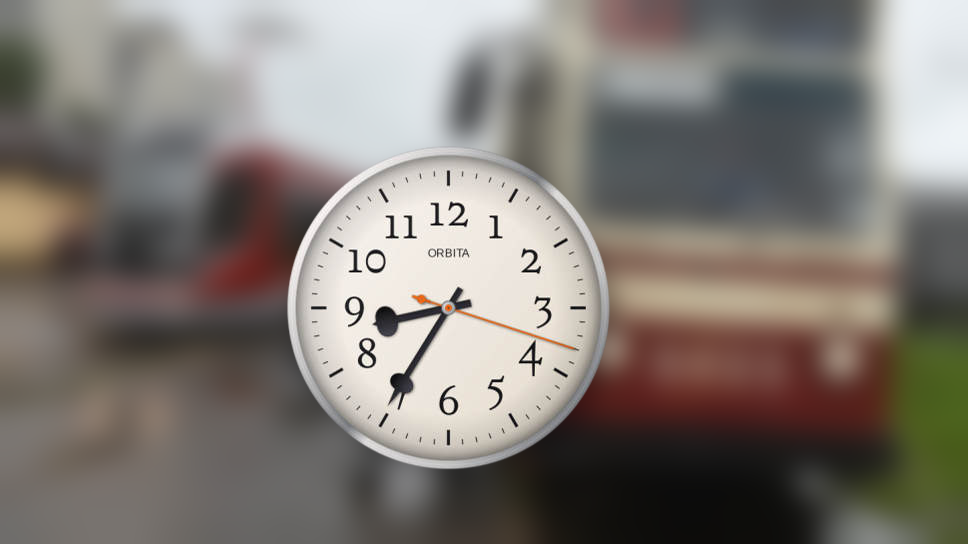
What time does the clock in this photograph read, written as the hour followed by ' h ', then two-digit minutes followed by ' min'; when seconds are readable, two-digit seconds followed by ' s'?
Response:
8 h 35 min 18 s
